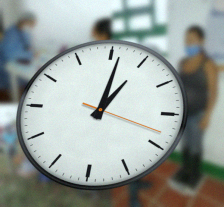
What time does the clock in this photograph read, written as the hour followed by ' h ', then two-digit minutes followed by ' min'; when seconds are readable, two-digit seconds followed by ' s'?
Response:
1 h 01 min 18 s
